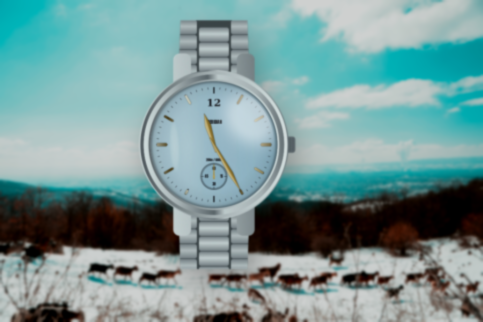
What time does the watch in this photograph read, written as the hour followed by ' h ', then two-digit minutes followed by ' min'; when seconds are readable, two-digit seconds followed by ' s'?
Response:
11 h 25 min
